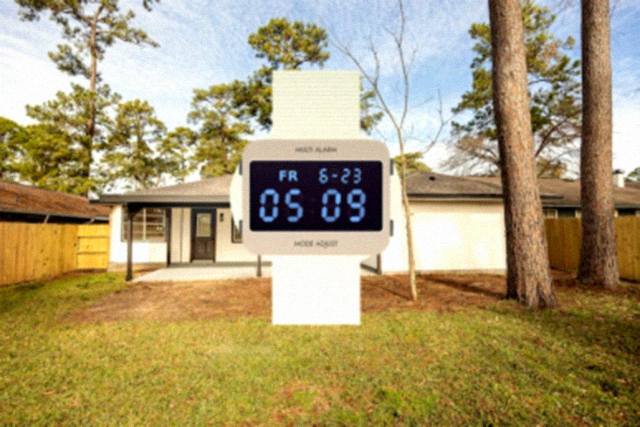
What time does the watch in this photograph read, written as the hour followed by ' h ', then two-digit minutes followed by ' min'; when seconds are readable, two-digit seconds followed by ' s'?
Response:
5 h 09 min
